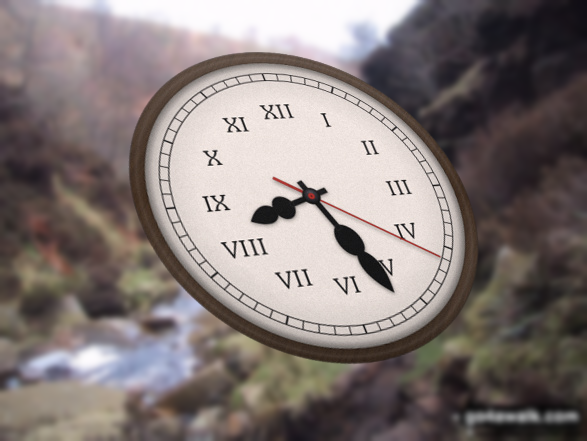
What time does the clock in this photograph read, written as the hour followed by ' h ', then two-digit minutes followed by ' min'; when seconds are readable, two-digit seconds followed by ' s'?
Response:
8 h 26 min 21 s
